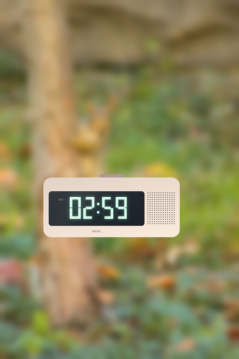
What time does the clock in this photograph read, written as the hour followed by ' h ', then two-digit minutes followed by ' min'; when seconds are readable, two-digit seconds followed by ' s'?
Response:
2 h 59 min
